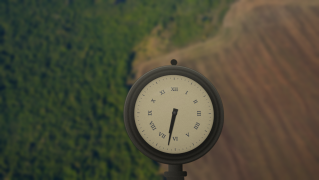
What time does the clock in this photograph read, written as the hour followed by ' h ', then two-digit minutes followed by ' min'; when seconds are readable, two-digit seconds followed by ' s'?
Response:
6 h 32 min
